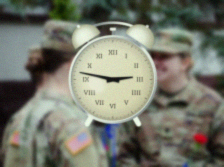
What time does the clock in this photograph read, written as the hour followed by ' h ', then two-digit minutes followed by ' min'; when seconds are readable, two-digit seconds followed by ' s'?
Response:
2 h 47 min
